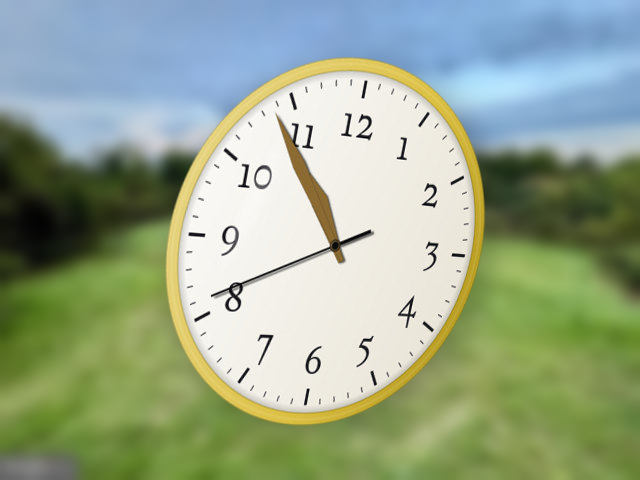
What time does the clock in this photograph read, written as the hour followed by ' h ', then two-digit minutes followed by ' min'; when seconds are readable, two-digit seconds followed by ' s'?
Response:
10 h 53 min 41 s
